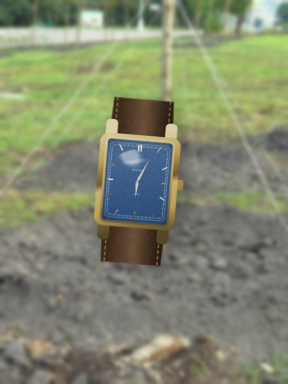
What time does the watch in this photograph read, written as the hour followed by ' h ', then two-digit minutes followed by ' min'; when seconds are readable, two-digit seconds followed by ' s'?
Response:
6 h 04 min
